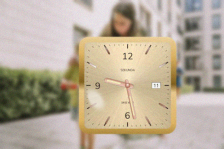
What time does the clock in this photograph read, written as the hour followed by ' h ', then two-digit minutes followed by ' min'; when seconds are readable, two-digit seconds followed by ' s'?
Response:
9 h 28 min
